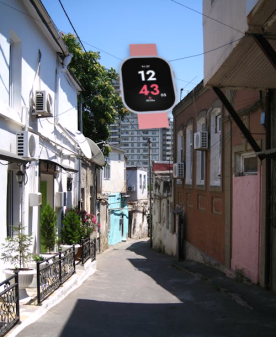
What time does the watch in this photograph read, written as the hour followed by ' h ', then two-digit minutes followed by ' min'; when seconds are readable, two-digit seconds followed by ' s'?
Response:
12 h 43 min
